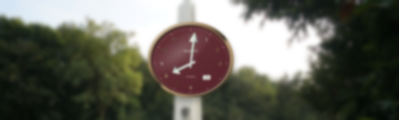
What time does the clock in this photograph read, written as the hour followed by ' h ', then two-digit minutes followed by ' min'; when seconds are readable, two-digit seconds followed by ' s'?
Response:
8 h 01 min
